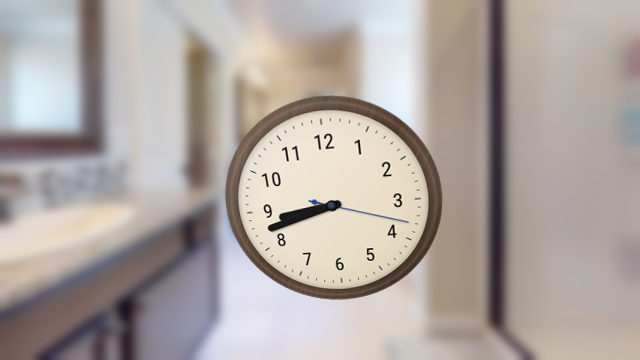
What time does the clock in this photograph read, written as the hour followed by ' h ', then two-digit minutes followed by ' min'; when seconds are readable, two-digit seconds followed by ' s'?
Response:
8 h 42 min 18 s
